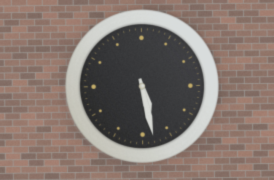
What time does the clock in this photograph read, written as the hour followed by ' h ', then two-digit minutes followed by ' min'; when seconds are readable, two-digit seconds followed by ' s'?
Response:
5 h 28 min
